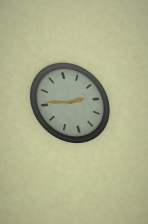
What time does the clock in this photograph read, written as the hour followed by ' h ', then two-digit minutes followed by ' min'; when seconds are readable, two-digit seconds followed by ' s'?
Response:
2 h 46 min
